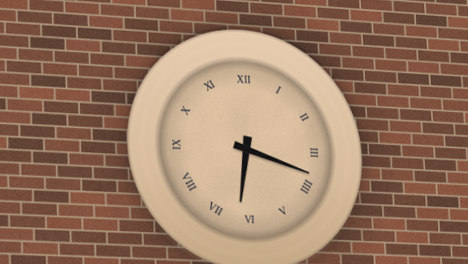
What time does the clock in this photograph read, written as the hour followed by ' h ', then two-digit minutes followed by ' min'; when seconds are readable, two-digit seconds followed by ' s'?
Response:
6 h 18 min
